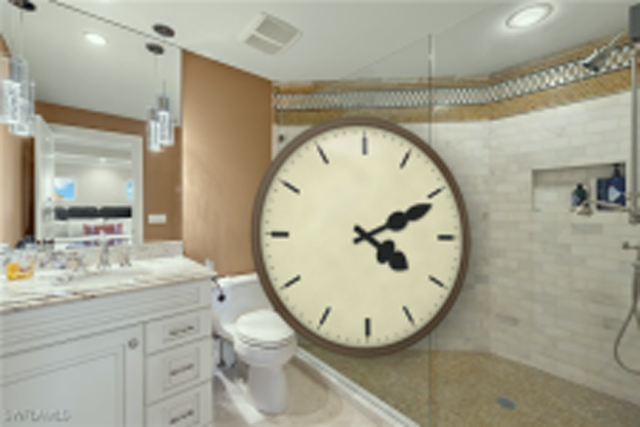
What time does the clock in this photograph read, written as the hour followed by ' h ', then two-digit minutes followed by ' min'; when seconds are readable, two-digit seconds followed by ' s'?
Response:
4 h 11 min
